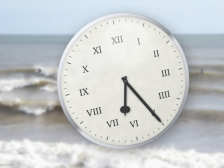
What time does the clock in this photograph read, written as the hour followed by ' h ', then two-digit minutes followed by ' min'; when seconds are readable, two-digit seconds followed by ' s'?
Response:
6 h 25 min
